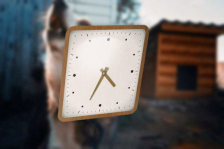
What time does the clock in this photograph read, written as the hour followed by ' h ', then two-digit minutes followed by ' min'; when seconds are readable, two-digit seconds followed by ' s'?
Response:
4 h 34 min
